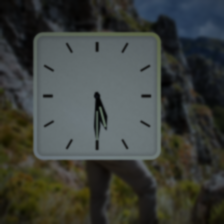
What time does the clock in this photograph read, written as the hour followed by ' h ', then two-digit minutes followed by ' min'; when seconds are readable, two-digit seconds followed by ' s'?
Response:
5 h 30 min
